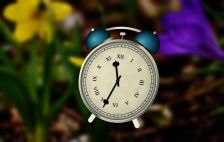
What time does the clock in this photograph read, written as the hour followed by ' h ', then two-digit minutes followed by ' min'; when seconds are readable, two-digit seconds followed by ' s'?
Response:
11 h 34 min
